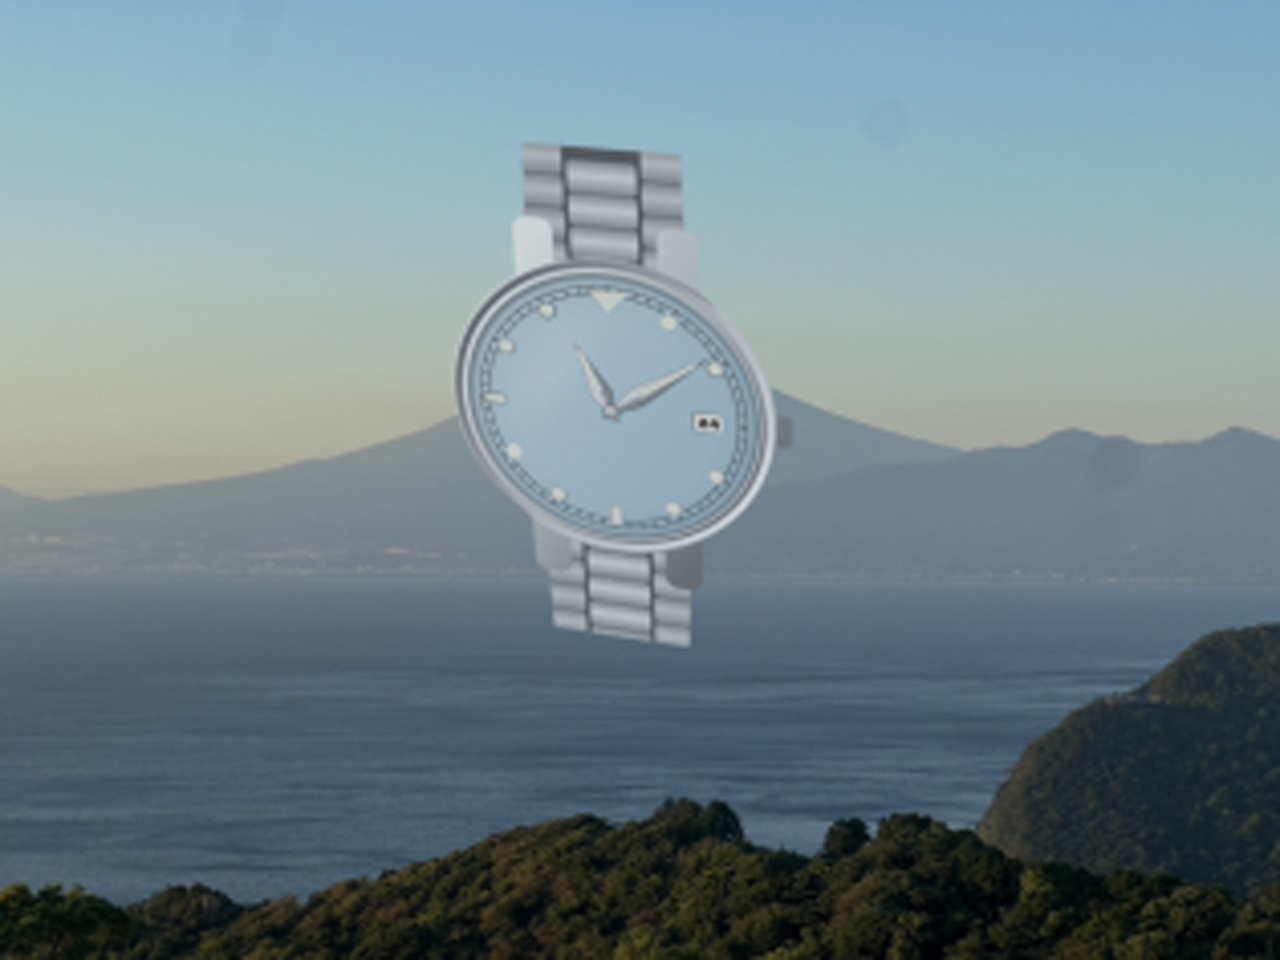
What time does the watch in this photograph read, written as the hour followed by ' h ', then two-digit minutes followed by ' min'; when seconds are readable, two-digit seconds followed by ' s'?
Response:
11 h 09 min
